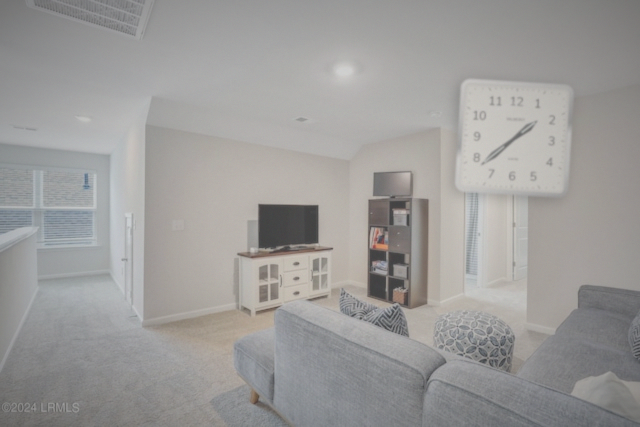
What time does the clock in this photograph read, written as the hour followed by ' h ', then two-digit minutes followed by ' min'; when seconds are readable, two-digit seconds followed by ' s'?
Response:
1 h 38 min
